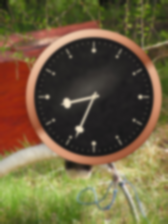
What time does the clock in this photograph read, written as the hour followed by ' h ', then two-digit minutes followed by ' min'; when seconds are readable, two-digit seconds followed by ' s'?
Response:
8 h 34 min
